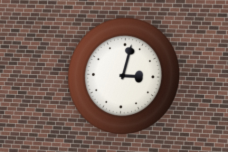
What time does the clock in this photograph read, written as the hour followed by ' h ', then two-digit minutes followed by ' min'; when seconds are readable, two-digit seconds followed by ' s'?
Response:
3 h 02 min
